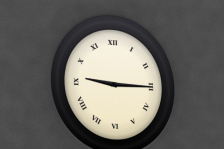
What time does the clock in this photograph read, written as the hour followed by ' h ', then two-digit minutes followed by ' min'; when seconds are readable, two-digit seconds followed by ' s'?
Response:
9 h 15 min
